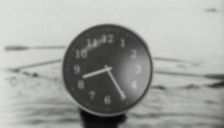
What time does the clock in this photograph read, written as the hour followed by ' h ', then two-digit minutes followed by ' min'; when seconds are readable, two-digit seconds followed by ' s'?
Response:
8 h 25 min
